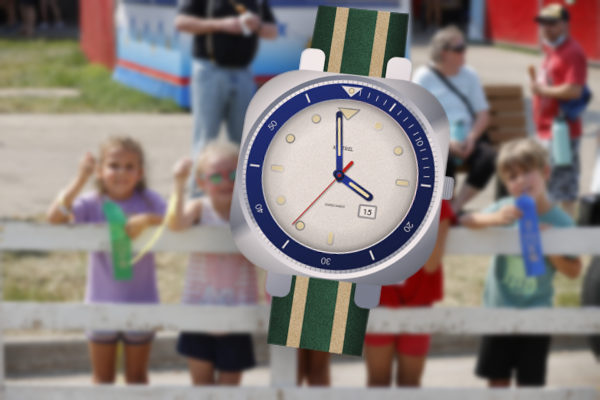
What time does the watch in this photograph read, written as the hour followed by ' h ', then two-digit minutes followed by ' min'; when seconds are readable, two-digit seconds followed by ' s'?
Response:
3 h 58 min 36 s
